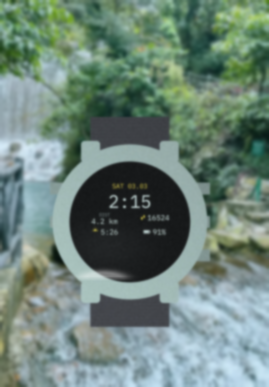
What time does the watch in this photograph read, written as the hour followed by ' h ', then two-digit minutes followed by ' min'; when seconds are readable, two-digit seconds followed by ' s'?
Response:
2 h 15 min
